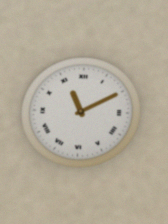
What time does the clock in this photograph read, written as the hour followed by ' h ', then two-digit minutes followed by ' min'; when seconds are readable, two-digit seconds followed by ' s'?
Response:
11 h 10 min
